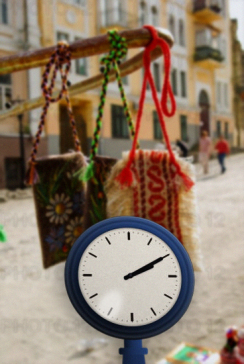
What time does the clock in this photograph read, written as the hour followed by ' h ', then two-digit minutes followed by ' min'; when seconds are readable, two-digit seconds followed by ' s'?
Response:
2 h 10 min
